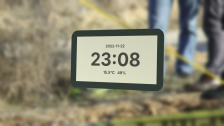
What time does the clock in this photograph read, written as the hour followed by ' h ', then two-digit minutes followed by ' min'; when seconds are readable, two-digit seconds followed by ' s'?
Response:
23 h 08 min
